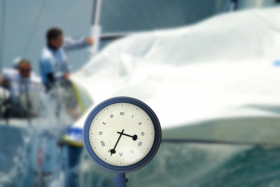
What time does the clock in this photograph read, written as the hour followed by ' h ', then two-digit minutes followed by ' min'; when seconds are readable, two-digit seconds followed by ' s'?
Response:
3 h 34 min
